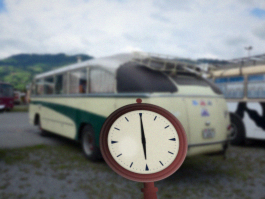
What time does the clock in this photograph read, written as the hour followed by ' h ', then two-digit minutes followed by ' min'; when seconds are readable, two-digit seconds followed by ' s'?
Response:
6 h 00 min
